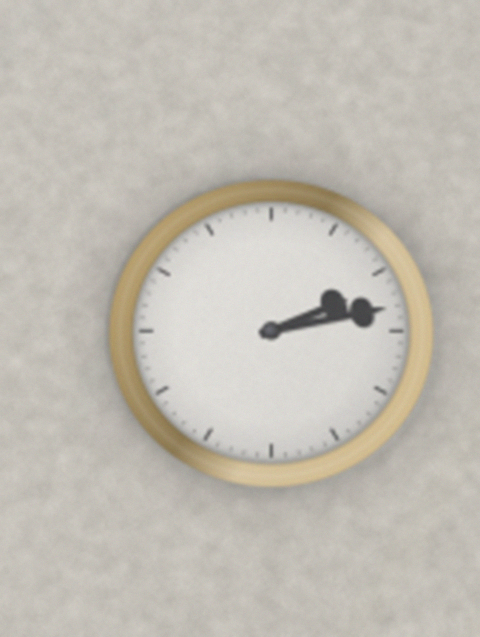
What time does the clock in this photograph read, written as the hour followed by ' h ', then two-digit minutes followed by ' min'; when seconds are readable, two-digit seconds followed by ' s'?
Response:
2 h 13 min
